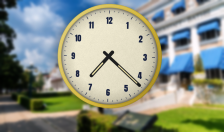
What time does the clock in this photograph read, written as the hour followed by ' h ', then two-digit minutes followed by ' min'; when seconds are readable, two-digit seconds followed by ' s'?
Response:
7 h 22 min
